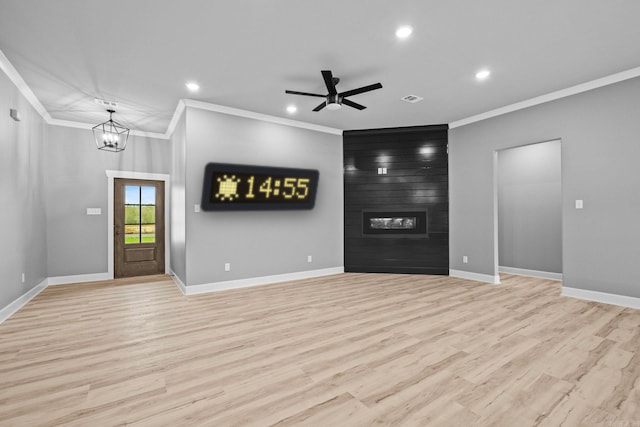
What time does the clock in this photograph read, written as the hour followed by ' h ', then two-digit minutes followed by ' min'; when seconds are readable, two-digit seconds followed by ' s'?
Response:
14 h 55 min
